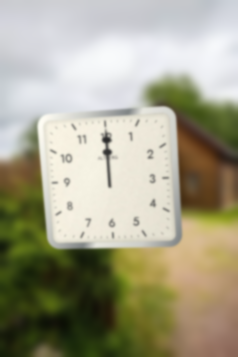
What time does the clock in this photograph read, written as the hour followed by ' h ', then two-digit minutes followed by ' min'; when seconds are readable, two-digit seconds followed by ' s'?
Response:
12 h 00 min
